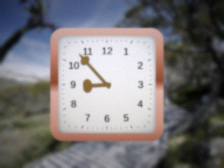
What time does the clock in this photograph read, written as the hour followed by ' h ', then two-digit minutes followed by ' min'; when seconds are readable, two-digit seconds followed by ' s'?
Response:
8 h 53 min
